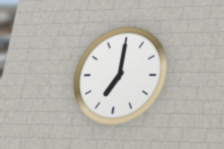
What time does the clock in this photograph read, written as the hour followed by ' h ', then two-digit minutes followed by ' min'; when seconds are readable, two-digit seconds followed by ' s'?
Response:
7 h 00 min
